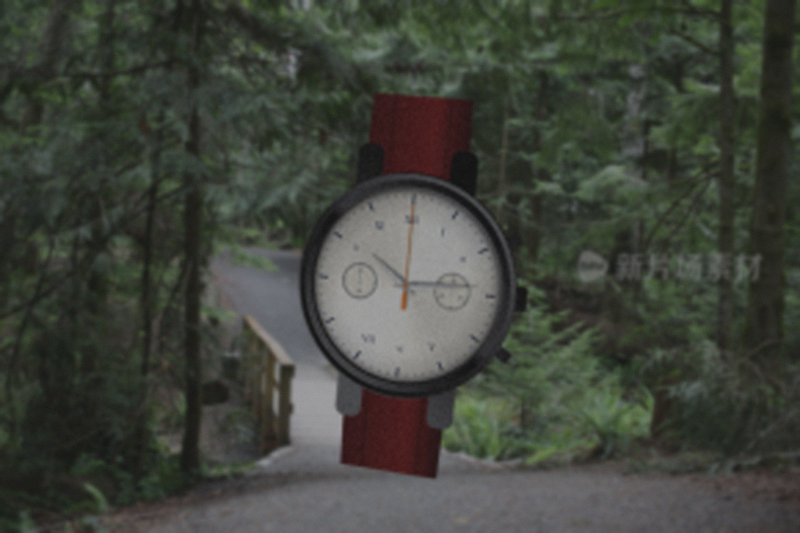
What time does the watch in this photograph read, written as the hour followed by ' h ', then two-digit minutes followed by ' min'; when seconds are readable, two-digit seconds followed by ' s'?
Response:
10 h 14 min
